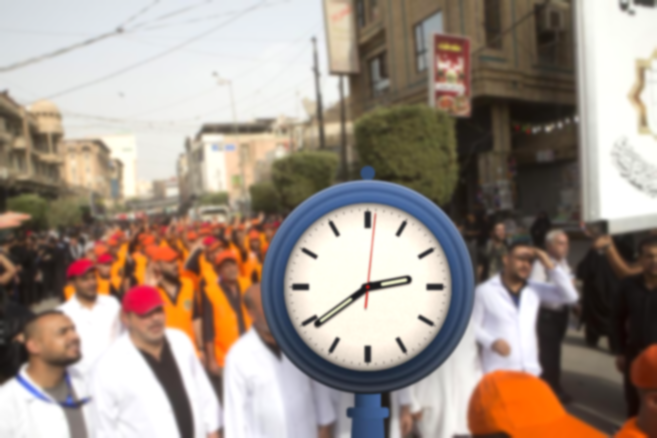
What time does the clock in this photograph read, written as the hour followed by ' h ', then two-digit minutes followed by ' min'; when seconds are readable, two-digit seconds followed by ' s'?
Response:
2 h 39 min 01 s
